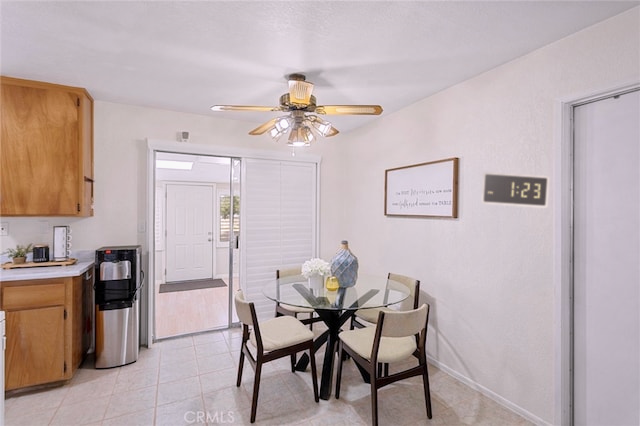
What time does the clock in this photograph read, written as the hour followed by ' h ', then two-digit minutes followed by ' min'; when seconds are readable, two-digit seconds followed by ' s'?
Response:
1 h 23 min
